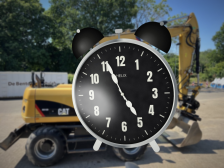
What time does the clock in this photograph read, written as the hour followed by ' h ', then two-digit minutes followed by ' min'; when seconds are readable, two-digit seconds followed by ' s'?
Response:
4 h 56 min
